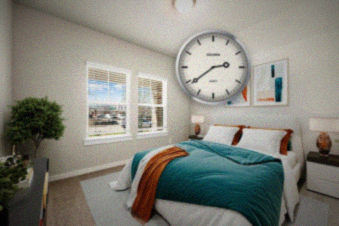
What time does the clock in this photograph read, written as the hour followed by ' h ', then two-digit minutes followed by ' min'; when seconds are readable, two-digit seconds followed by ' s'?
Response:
2 h 39 min
